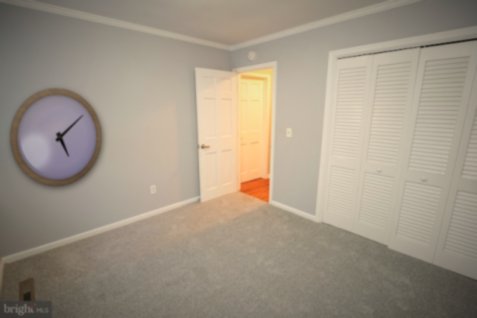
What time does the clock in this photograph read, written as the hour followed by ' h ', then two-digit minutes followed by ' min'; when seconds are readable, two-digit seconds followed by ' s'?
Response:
5 h 08 min
